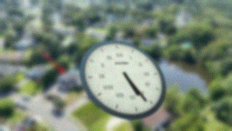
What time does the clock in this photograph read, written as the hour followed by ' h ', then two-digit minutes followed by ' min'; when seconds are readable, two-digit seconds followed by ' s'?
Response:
5 h 26 min
